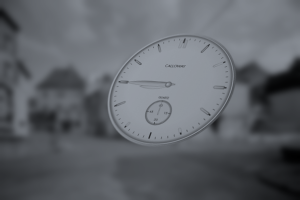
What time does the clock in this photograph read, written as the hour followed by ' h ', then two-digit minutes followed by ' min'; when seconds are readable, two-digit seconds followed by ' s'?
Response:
8 h 45 min
